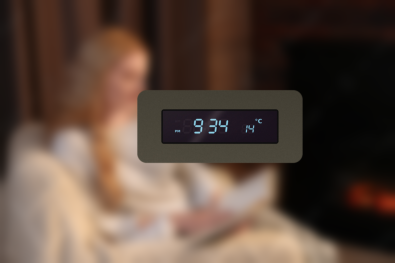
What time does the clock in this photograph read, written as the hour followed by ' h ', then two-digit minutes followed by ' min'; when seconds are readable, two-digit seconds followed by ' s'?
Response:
9 h 34 min
